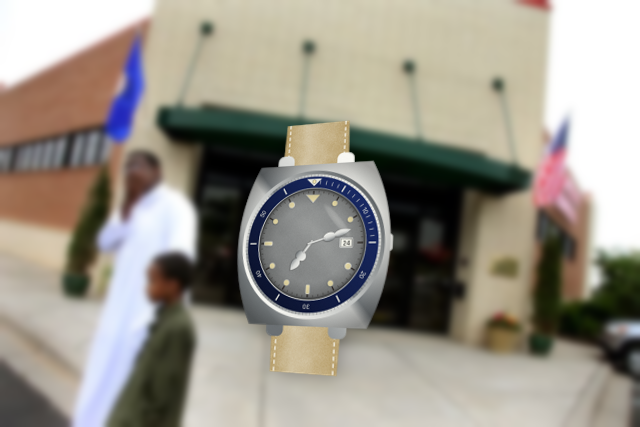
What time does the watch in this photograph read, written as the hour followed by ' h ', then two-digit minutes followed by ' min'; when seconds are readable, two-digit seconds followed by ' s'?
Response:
7 h 12 min
